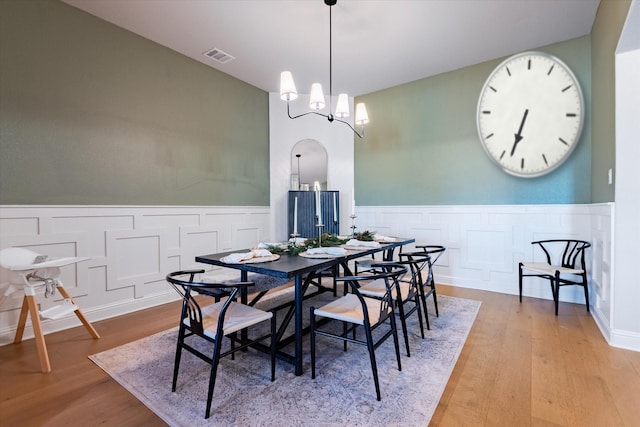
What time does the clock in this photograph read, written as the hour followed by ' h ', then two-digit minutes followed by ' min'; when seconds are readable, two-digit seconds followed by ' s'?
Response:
6 h 33 min
